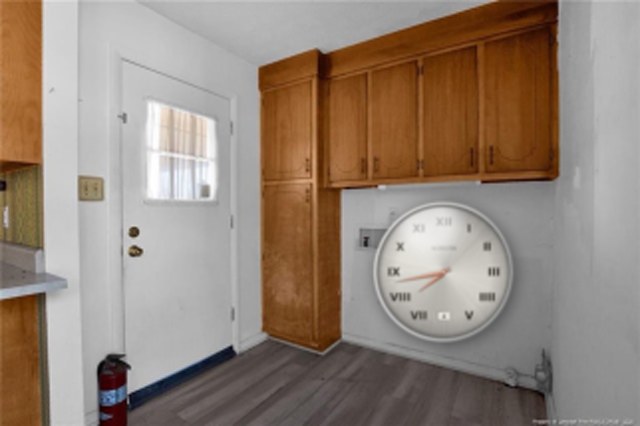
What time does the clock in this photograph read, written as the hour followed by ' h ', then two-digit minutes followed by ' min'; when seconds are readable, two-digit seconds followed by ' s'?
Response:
7 h 43 min
